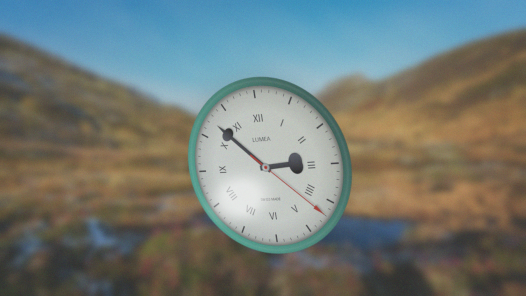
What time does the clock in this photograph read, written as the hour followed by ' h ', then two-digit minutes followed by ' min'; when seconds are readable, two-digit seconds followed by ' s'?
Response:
2 h 52 min 22 s
